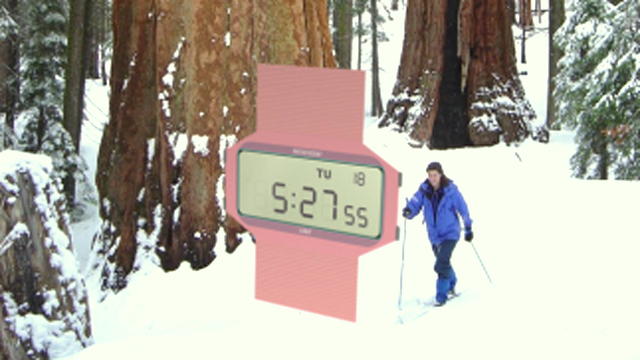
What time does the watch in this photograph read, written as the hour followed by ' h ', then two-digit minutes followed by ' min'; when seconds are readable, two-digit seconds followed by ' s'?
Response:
5 h 27 min 55 s
